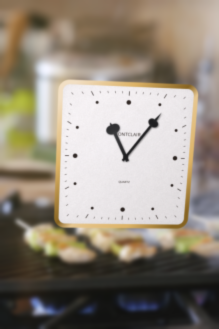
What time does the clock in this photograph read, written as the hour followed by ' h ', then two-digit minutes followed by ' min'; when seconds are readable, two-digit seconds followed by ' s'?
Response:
11 h 06 min
